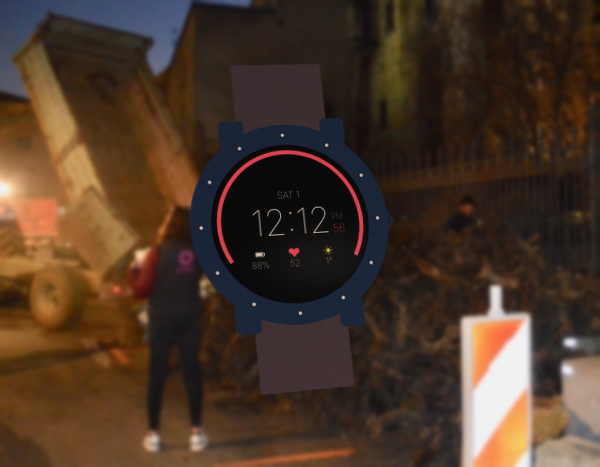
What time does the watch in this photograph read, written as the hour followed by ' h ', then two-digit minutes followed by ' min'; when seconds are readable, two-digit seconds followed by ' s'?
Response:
12 h 12 min 56 s
